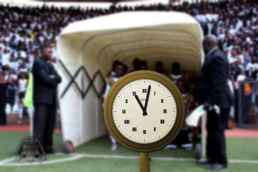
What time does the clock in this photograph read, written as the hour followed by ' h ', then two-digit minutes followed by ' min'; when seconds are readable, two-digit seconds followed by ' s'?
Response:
11 h 02 min
